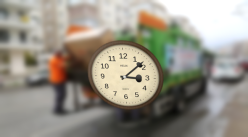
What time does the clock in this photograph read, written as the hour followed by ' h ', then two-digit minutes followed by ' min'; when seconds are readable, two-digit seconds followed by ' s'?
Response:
3 h 08 min
